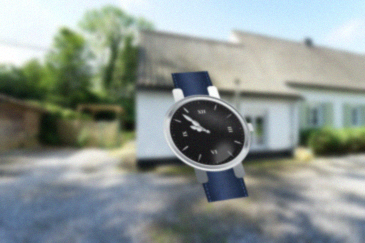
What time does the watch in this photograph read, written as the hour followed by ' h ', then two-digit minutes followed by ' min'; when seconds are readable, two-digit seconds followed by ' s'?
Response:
9 h 53 min
